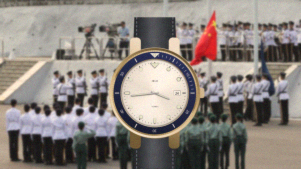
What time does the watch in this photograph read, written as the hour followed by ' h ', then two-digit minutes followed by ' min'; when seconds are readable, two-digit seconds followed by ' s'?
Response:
3 h 44 min
